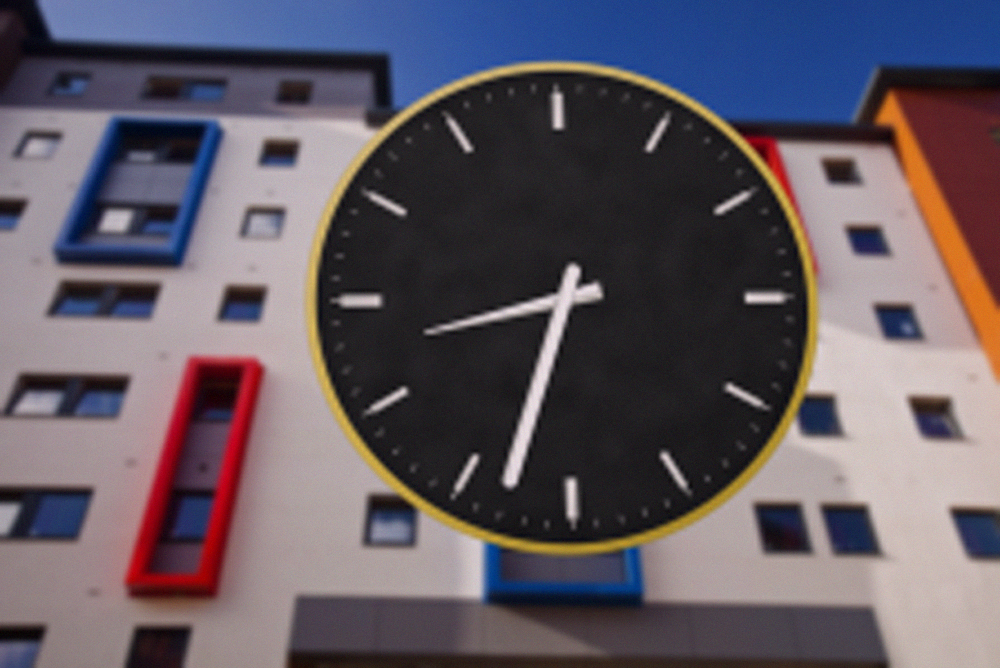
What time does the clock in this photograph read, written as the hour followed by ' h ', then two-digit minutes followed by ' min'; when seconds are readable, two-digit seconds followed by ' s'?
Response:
8 h 33 min
